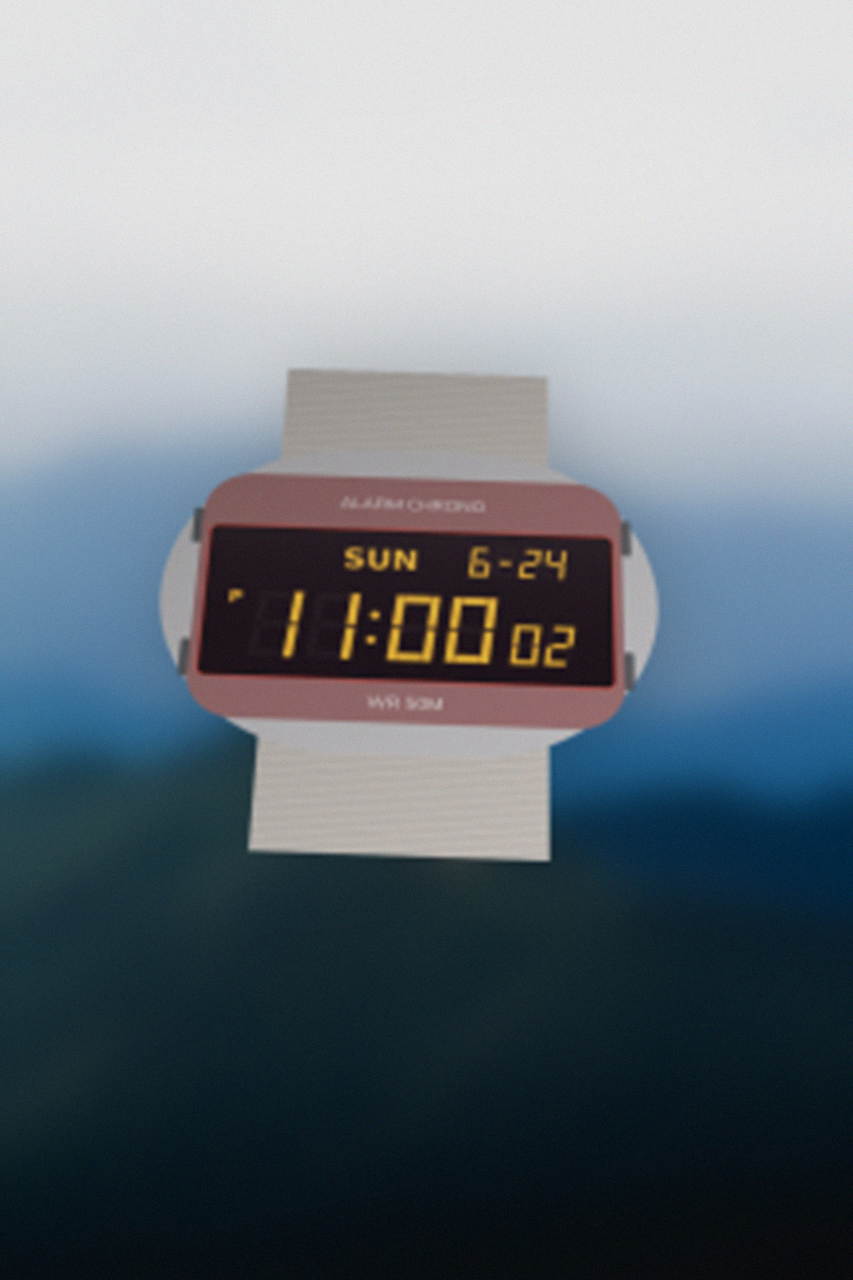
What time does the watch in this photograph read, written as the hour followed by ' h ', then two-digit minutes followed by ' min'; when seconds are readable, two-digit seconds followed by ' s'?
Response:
11 h 00 min 02 s
